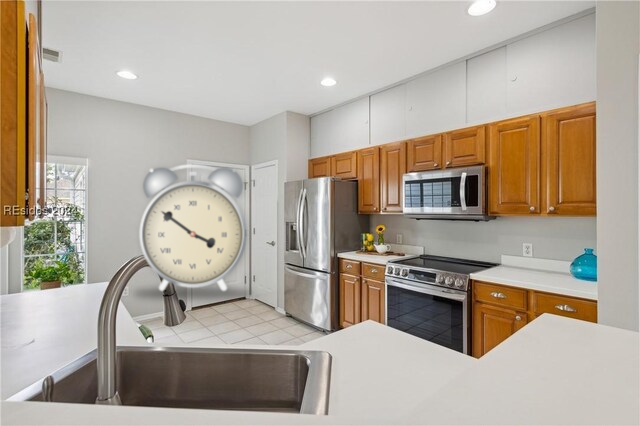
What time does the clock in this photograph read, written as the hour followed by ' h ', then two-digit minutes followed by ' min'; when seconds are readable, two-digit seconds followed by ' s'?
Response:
3 h 51 min
